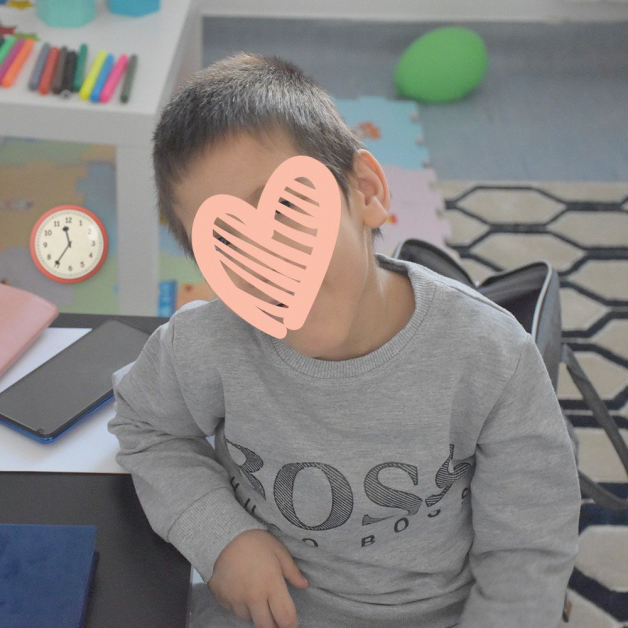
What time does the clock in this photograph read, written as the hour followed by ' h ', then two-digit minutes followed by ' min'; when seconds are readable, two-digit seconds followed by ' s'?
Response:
11 h 36 min
